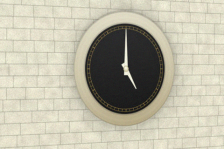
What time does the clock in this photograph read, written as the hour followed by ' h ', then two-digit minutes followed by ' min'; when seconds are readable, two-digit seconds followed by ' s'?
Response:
5 h 00 min
